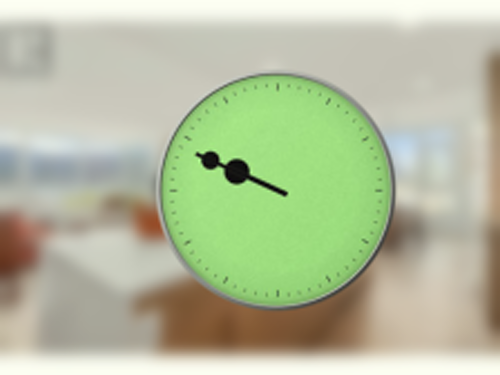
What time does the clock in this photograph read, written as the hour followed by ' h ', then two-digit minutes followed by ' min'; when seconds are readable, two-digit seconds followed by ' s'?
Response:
9 h 49 min
